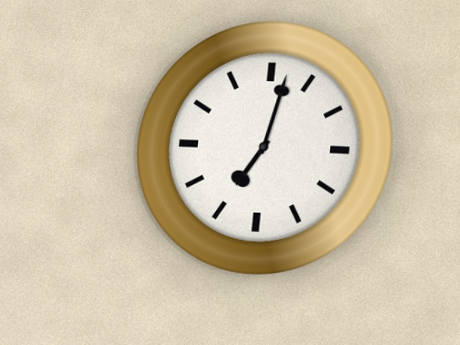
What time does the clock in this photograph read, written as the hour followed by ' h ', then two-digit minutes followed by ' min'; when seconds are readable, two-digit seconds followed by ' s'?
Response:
7 h 02 min
